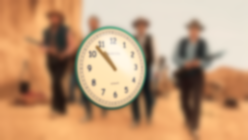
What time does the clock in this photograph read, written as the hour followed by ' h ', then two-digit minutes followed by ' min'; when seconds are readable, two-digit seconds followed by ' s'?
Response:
10 h 53 min
